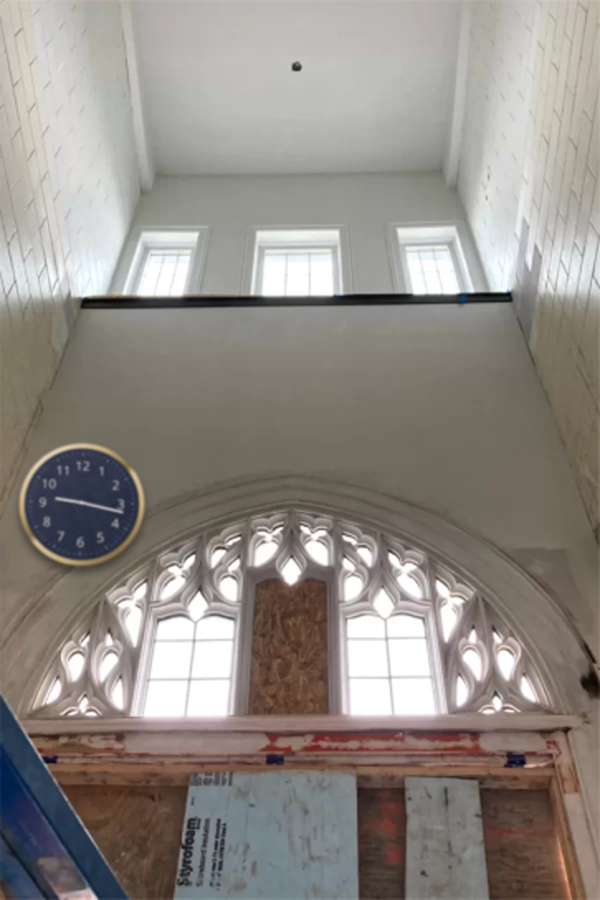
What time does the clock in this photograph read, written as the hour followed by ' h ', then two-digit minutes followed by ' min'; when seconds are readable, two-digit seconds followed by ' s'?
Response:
9 h 17 min
